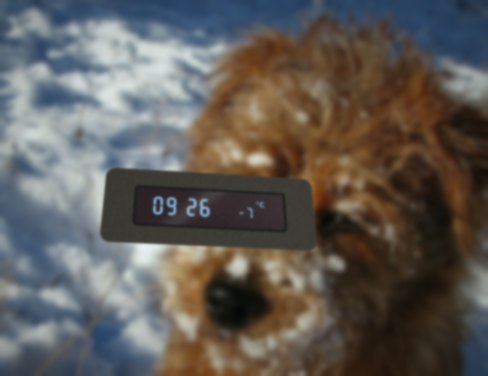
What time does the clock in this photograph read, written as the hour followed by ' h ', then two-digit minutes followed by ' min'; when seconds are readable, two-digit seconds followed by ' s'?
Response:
9 h 26 min
